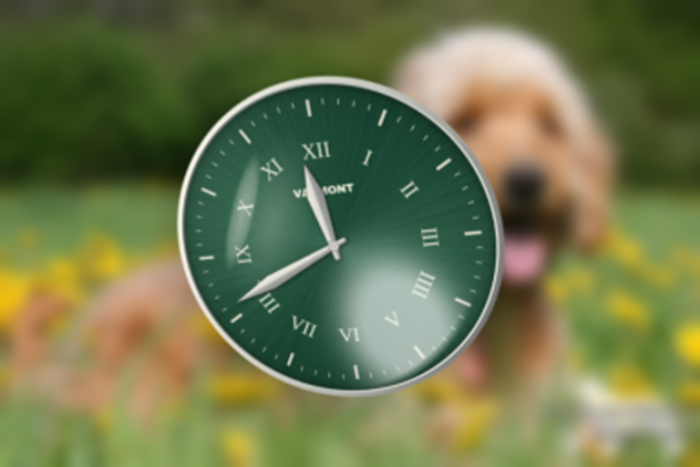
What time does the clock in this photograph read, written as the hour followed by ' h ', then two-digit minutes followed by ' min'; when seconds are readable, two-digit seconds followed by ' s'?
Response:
11 h 41 min
